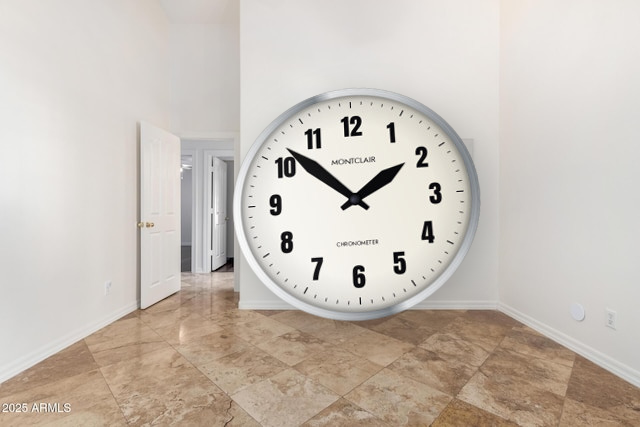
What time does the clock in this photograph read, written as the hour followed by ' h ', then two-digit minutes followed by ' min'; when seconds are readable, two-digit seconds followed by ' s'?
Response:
1 h 52 min
